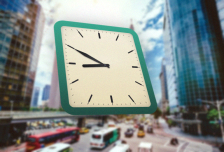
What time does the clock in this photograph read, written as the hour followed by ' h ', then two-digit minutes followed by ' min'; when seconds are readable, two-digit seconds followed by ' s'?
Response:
8 h 50 min
